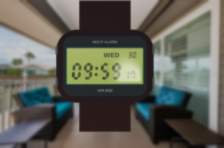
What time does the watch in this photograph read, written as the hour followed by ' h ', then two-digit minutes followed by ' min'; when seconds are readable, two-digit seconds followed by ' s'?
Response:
9 h 59 min 17 s
